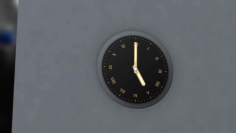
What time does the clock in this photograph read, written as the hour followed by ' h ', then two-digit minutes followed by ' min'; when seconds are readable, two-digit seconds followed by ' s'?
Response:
5 h 00 min
